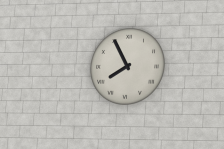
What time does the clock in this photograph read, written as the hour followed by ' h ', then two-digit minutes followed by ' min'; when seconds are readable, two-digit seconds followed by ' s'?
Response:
7 h 55 min
